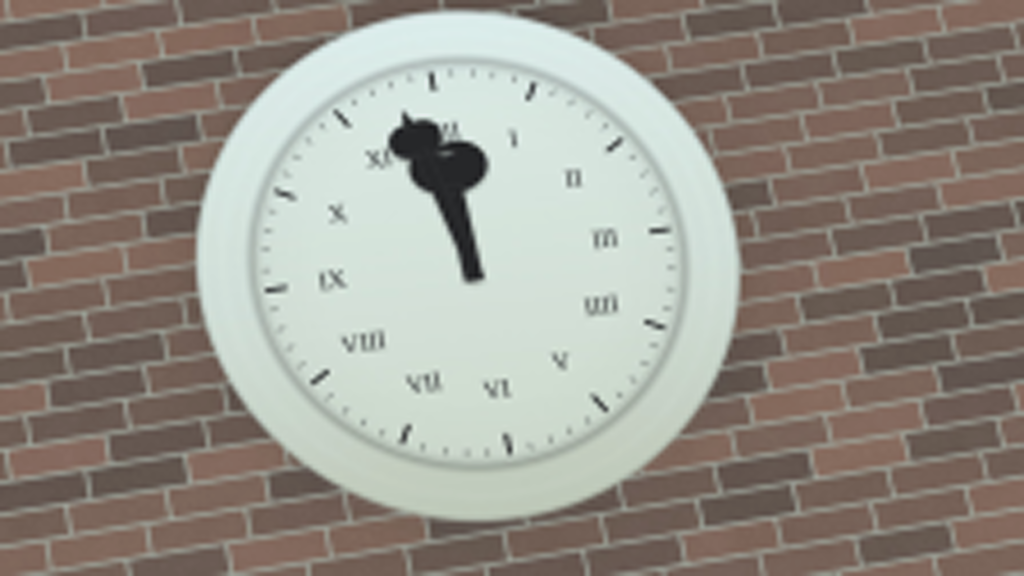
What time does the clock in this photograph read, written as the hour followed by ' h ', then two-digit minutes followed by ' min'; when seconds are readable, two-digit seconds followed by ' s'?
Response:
11 h 58 min
